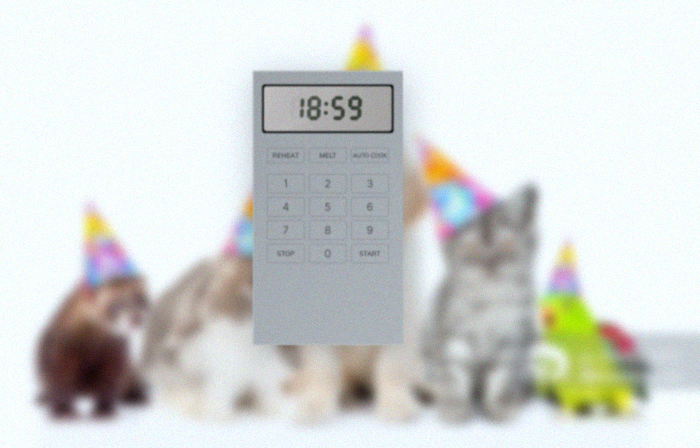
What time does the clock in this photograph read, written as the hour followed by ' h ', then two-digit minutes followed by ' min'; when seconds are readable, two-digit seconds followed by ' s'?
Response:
18 h 59 min
